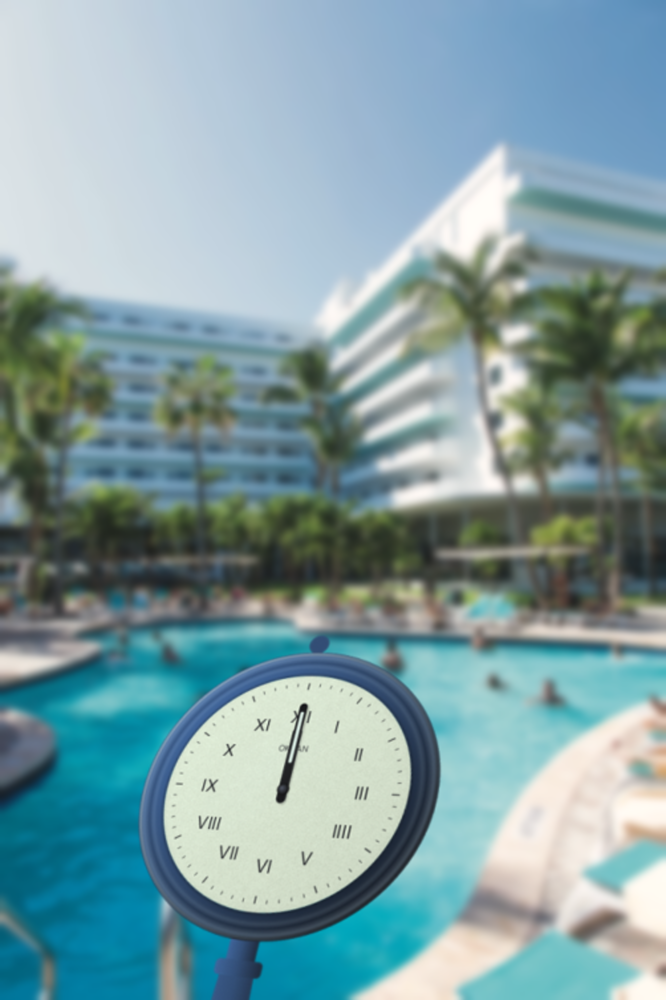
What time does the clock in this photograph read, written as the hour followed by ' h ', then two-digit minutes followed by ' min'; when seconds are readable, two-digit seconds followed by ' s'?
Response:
12 h 00 min
